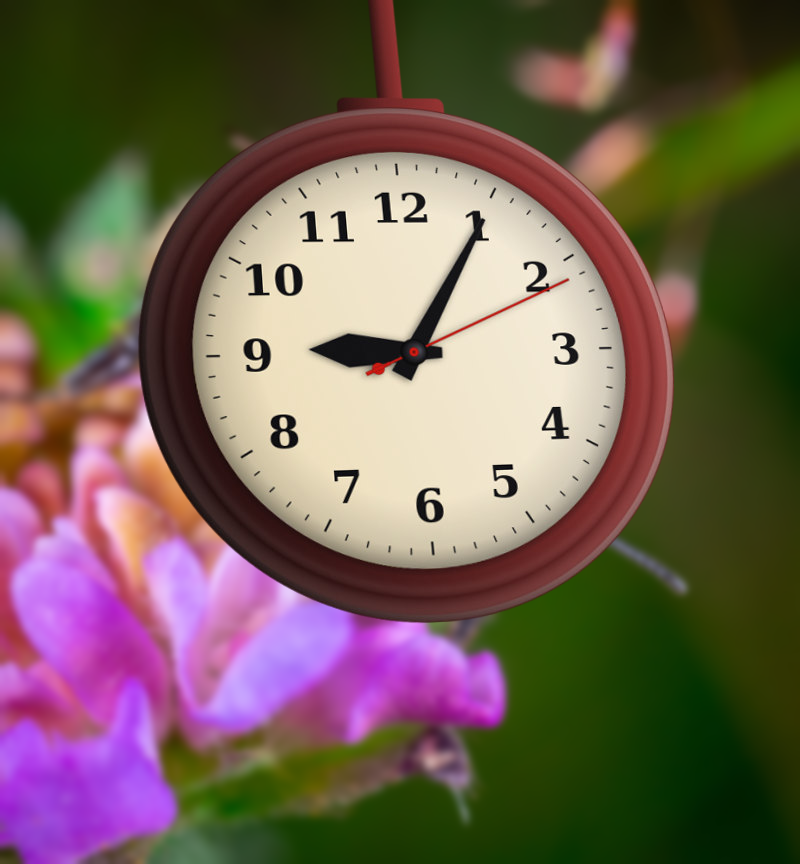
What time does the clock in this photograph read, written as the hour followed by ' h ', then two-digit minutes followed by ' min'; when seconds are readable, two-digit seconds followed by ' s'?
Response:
9 h 05 min 11 s
